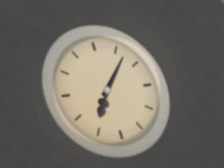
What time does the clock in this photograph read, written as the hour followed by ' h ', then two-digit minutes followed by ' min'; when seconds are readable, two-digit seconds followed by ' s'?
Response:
7 h 07 min
